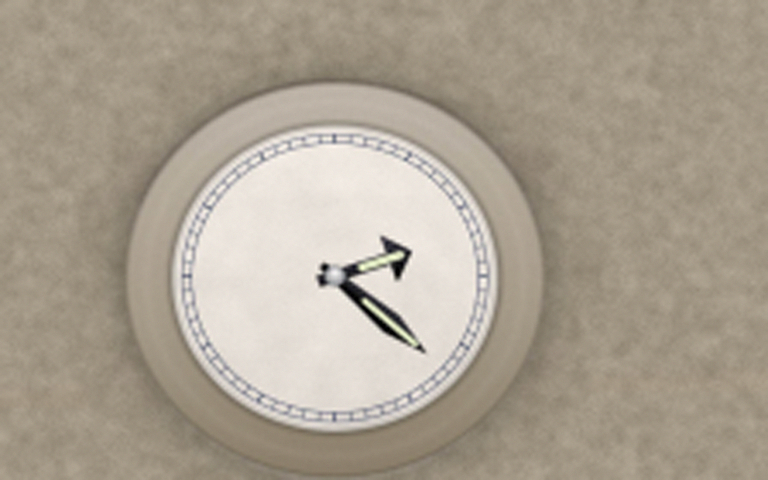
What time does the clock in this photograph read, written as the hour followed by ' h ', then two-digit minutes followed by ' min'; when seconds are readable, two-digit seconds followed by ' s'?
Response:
2 h 22 min
